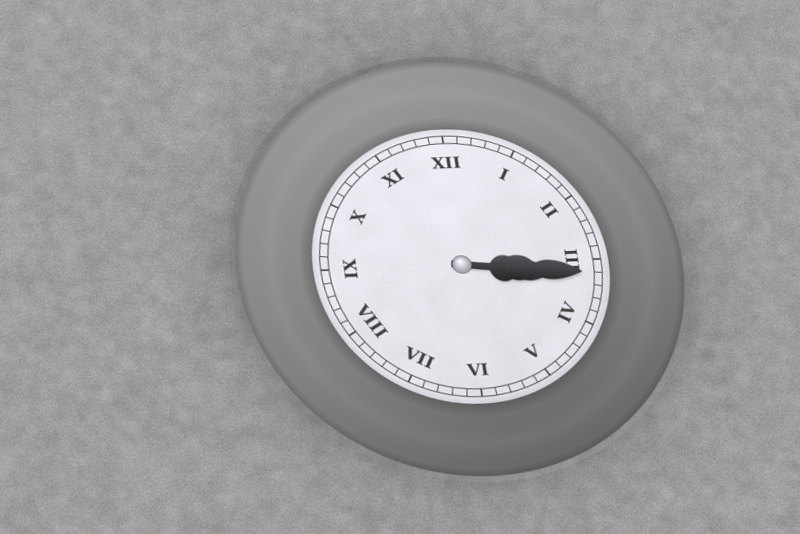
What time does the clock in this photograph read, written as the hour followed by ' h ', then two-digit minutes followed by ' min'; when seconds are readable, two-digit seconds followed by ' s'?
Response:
3 h 16 min
